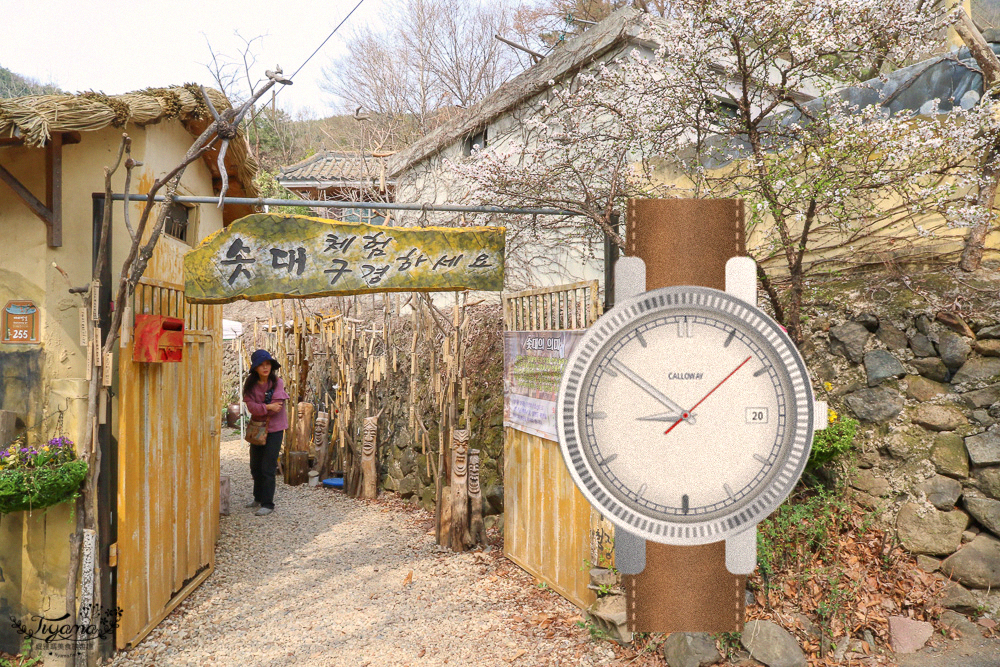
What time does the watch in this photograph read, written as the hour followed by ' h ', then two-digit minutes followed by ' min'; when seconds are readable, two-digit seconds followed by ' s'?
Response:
8 h 51 min 08 s
